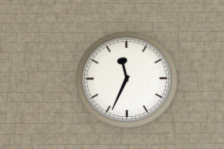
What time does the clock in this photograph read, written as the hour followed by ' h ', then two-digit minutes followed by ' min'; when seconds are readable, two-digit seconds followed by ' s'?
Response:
11 h 34 min
